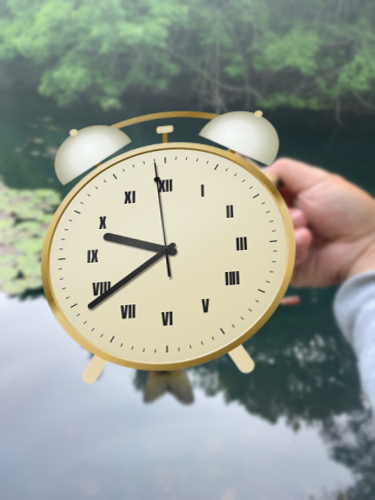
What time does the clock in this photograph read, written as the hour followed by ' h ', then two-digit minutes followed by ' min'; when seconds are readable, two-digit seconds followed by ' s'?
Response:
9 h 38 min 59 s
